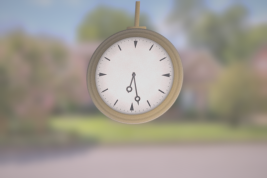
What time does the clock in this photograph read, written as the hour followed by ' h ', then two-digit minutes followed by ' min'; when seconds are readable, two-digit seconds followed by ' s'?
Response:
6 h 28 min
